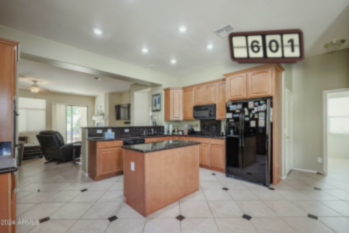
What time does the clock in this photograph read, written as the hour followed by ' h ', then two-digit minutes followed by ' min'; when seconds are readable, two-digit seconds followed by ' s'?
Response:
6 h 01 min
